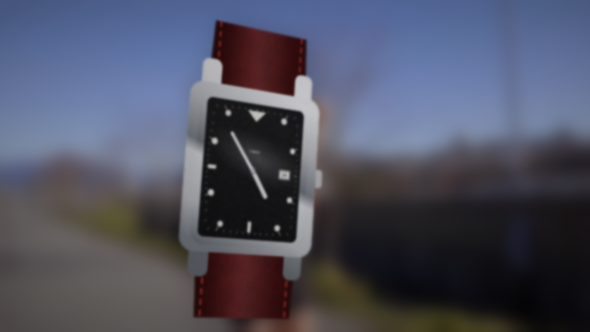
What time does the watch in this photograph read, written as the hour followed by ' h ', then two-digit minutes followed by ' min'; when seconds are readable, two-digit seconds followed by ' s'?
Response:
4 h 54 min
